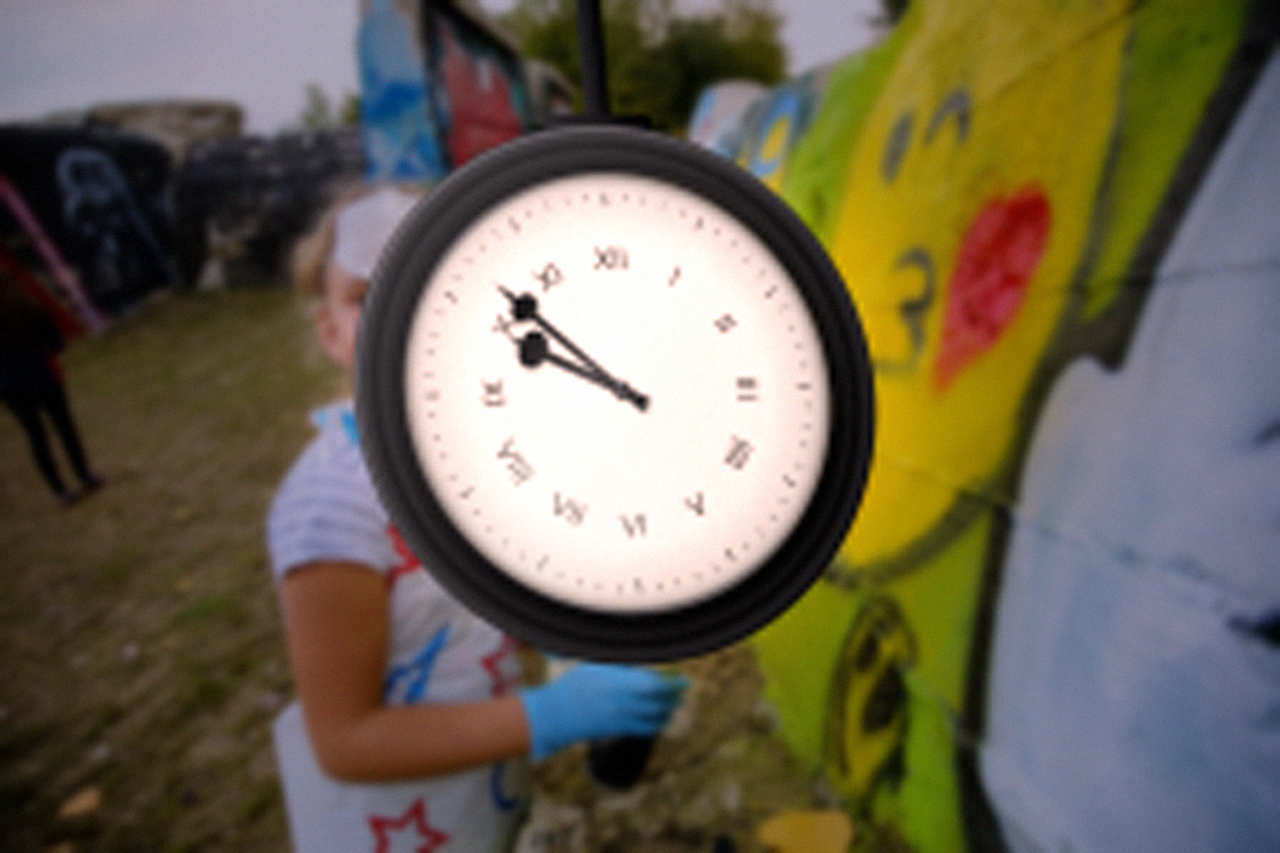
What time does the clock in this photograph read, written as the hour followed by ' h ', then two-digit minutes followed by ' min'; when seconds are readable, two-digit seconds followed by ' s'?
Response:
9 h 52 min
